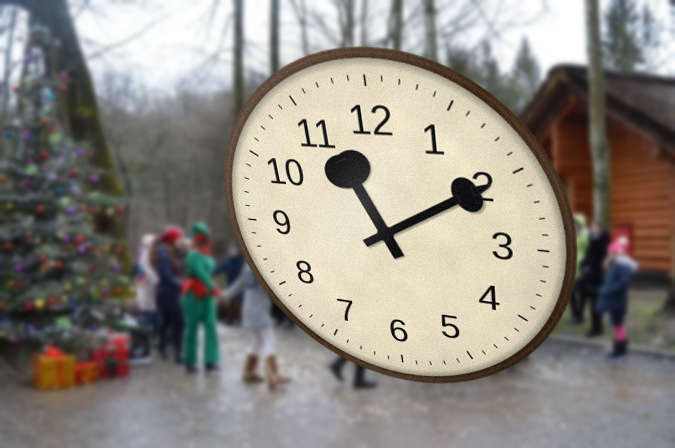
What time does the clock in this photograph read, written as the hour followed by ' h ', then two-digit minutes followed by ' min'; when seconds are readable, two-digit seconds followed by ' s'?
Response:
11 h 10 min
